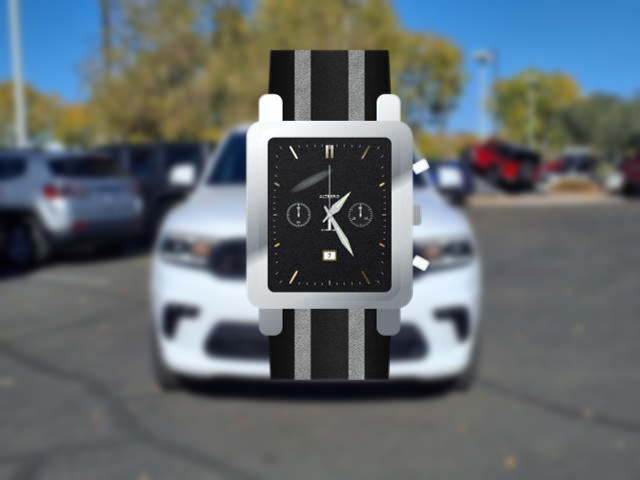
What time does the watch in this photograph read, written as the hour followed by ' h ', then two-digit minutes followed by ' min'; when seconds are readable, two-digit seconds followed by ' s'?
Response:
1 h 25 min
